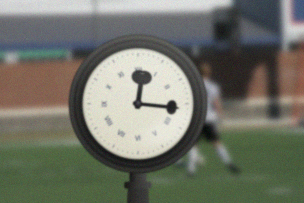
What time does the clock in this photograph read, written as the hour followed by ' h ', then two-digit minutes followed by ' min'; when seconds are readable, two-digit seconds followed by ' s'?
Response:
12 h 16 min
